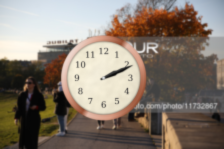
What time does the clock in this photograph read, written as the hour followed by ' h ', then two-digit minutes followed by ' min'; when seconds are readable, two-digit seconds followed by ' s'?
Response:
2 h 11 min
